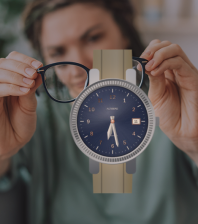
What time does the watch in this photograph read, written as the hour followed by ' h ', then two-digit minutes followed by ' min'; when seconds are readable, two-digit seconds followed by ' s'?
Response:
6 h 28 min
